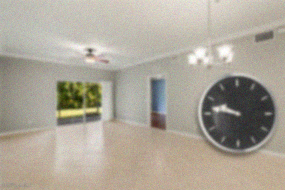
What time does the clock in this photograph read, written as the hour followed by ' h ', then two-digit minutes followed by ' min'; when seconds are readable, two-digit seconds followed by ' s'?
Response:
9 h 47 min
